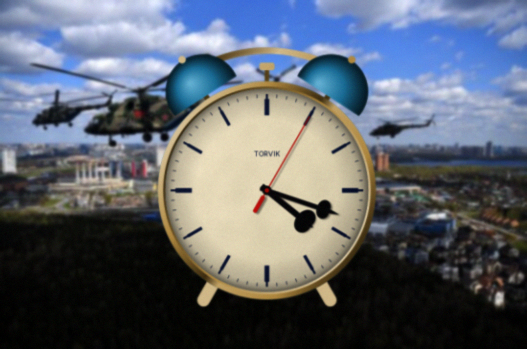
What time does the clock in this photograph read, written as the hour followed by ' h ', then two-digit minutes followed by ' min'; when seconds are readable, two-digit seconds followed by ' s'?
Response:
4 h 18 min 05 s
